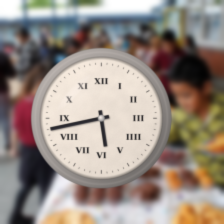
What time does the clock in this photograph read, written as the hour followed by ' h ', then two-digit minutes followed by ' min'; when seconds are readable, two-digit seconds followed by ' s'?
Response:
5 h 43 min
